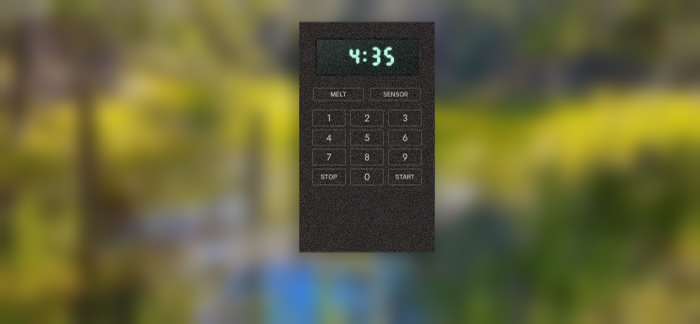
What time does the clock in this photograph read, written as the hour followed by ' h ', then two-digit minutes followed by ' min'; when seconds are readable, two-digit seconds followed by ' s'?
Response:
4 h 35 min
